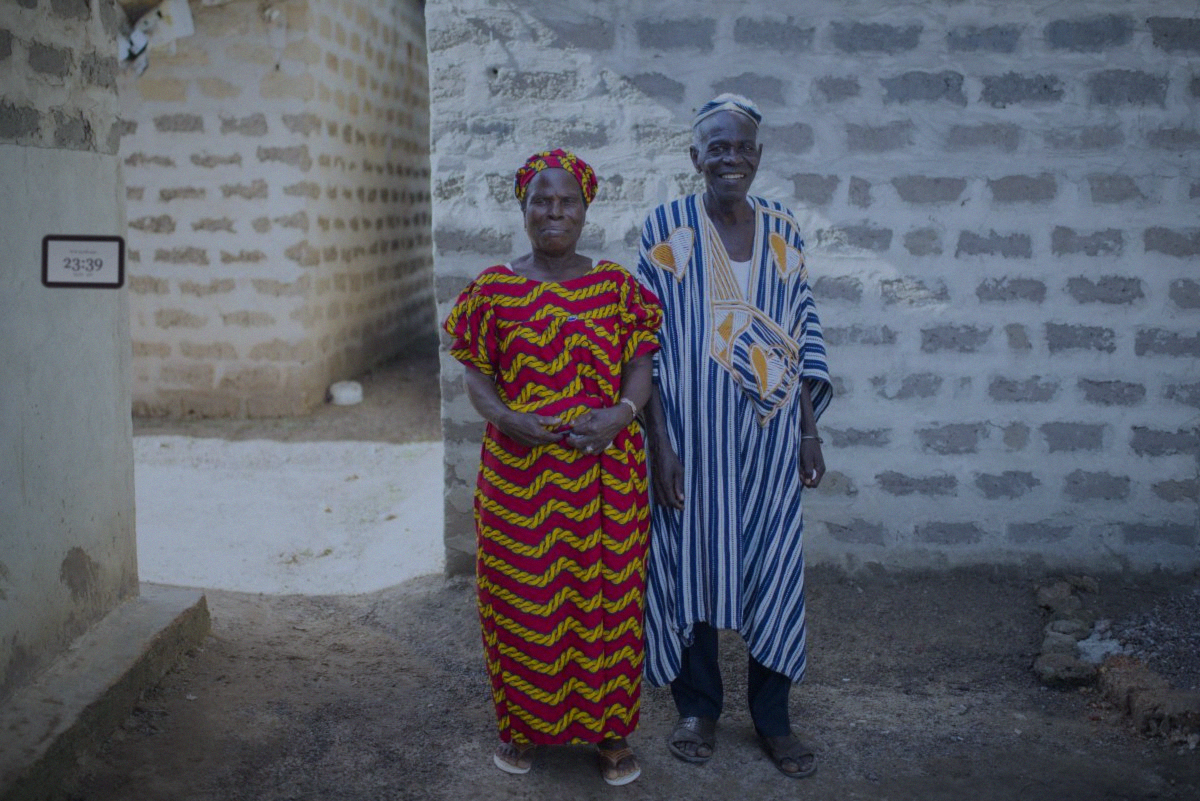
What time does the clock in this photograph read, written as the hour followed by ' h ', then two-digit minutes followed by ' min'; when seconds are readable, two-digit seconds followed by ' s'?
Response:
23 h 39 min
